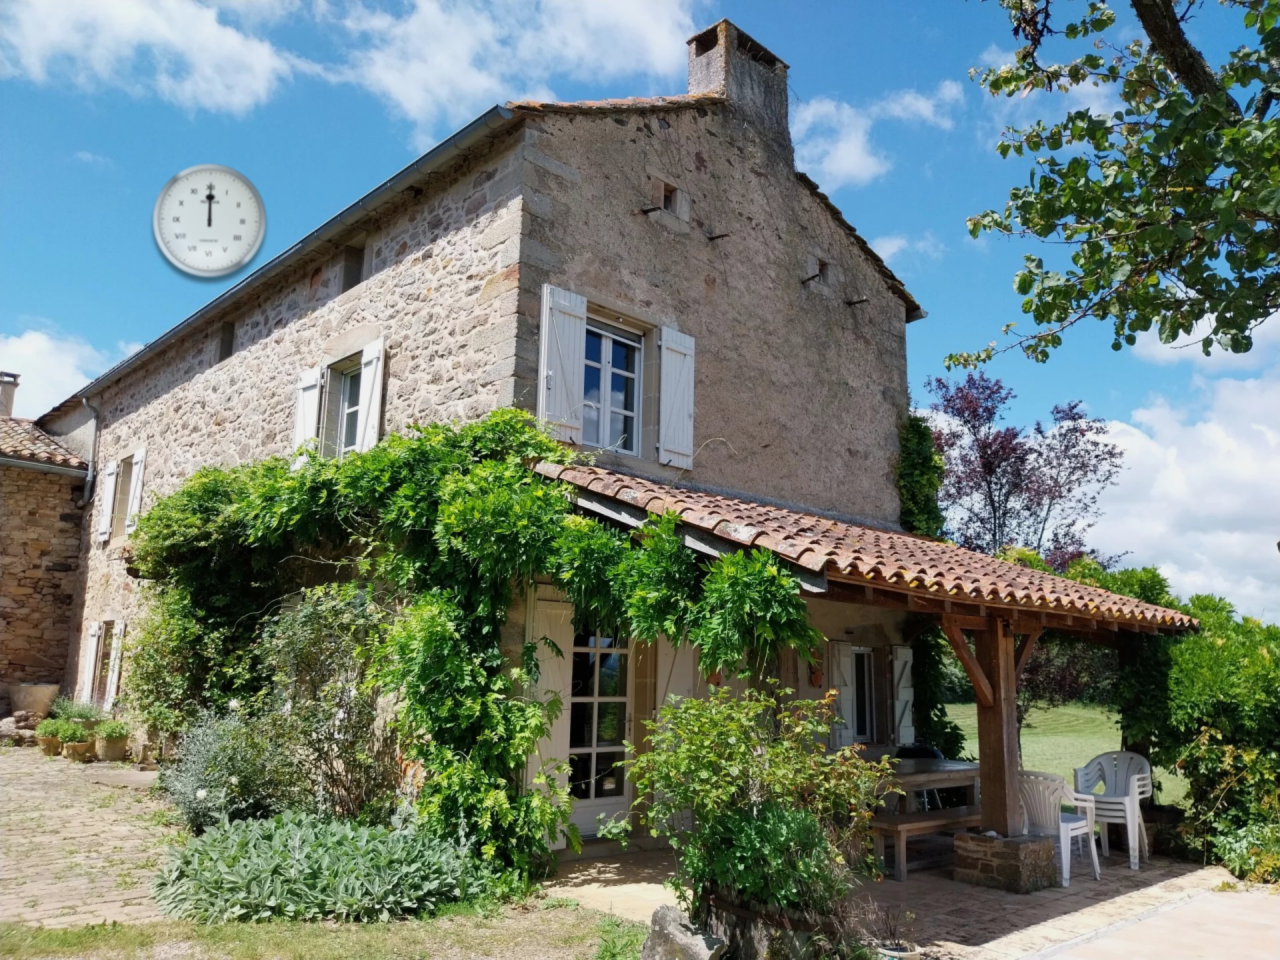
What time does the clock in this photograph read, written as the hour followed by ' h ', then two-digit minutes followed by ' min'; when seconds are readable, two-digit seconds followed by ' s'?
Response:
12 h 00 min
